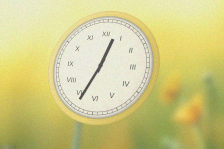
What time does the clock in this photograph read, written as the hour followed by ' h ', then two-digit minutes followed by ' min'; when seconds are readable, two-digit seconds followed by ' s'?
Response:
12 h 34 min
